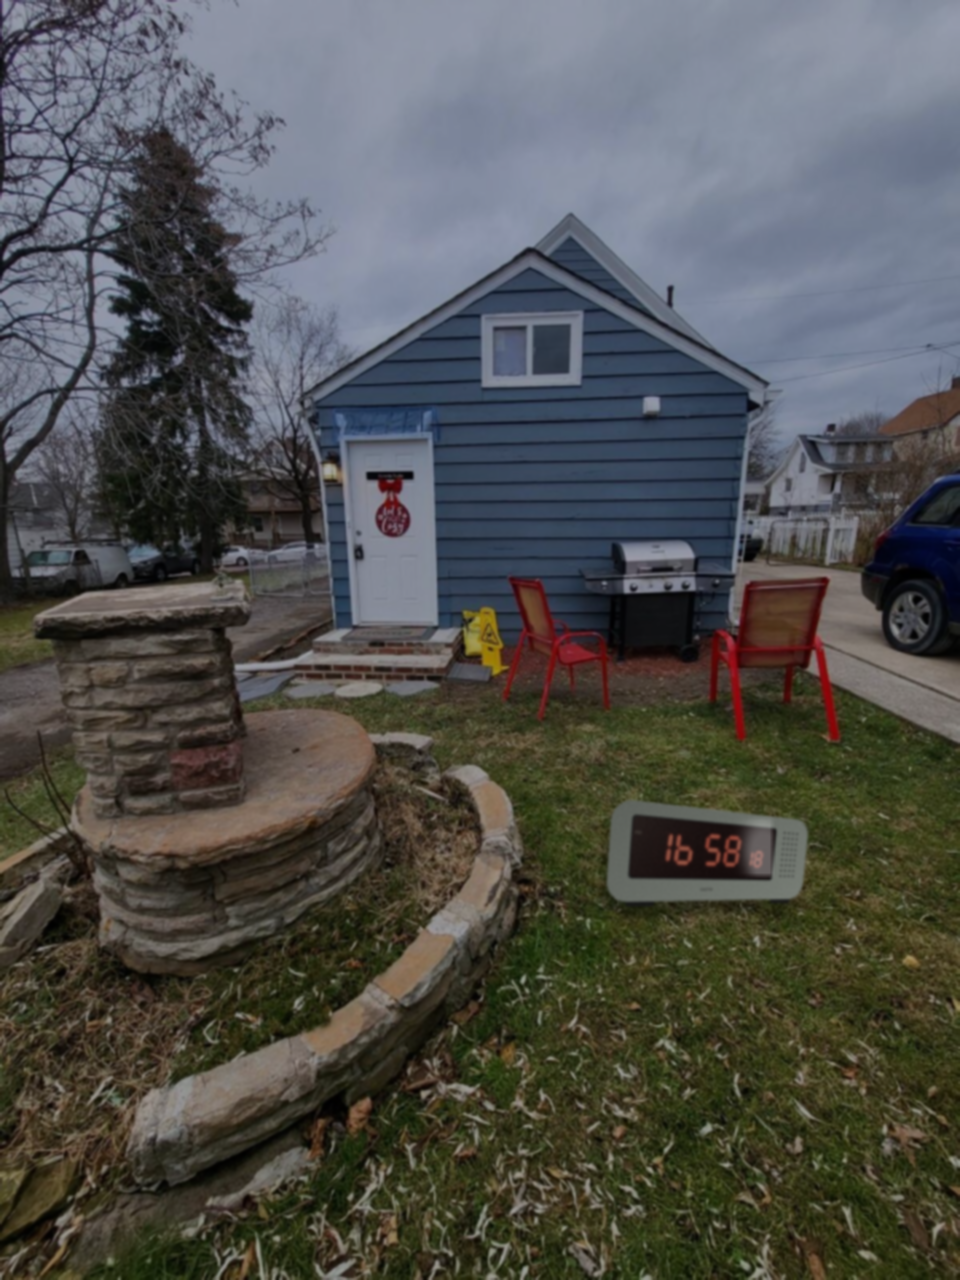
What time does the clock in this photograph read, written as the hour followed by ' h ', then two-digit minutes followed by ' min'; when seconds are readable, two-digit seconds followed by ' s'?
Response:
16 h 58 min 18 s
